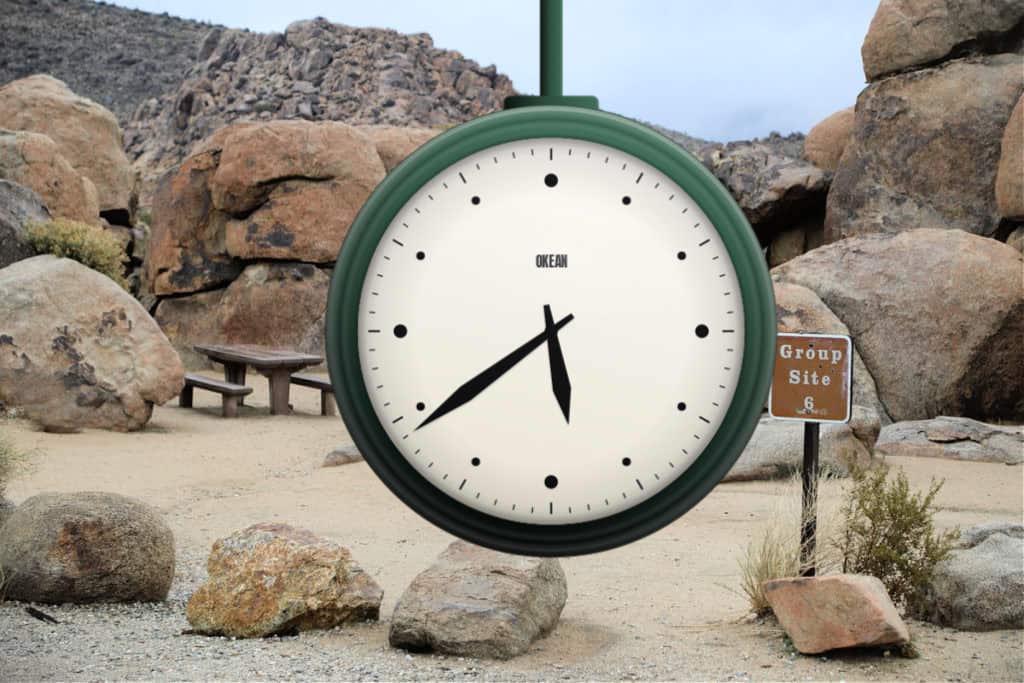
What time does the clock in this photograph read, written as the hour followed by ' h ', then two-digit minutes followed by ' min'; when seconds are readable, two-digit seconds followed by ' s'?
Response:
5 h 39 min
